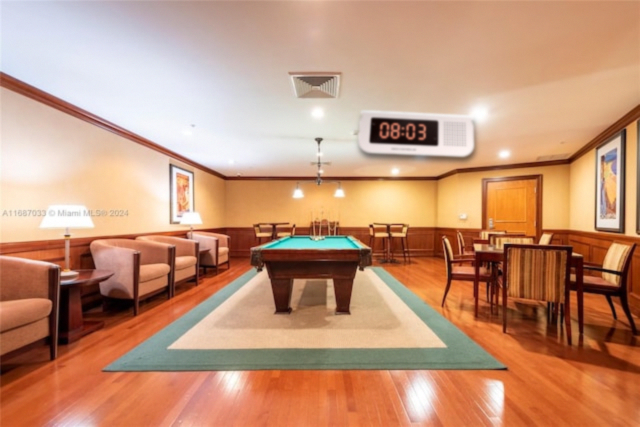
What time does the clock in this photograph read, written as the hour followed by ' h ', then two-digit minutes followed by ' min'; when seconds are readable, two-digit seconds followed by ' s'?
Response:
8 h 03 min
